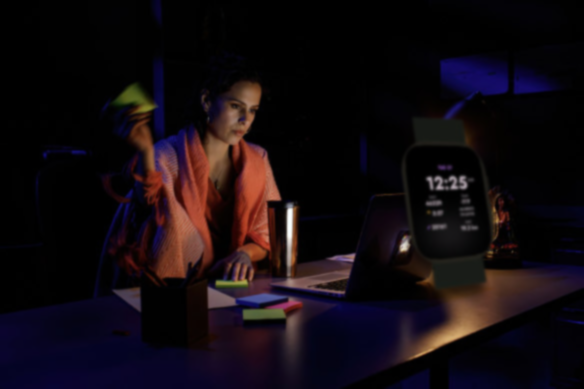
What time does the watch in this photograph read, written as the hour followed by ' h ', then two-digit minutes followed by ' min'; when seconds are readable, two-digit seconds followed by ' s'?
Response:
12 h 25 min
